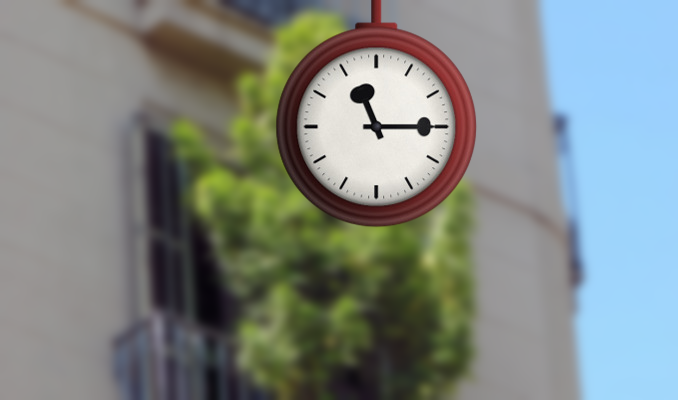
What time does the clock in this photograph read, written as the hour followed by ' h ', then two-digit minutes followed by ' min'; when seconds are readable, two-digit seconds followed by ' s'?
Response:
11 h 15 min
